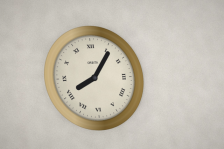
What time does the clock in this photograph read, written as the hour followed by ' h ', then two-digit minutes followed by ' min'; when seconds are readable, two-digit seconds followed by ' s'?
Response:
8 h 06 min
